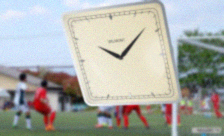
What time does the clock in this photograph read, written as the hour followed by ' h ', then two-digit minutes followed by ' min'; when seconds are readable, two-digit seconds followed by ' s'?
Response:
10 h 08 min
